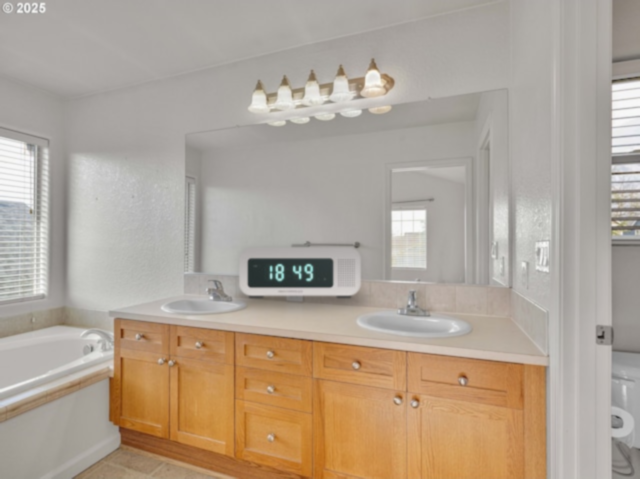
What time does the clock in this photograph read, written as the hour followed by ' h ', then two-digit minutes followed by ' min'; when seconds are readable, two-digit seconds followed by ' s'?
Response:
18 h 49 min
